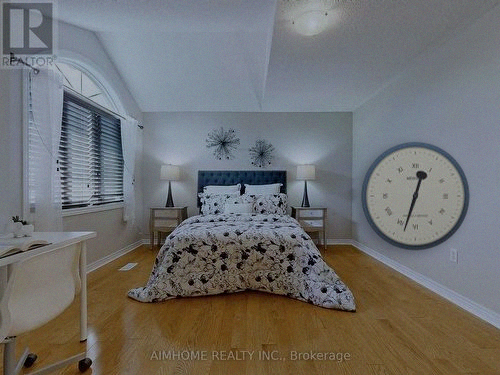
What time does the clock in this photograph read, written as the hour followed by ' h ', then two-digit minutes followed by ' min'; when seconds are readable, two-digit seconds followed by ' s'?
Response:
12 h 33 min
